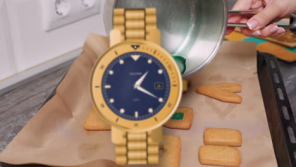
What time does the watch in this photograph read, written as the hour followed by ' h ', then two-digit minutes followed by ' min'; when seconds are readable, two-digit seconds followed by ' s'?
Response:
1 h 20 min
